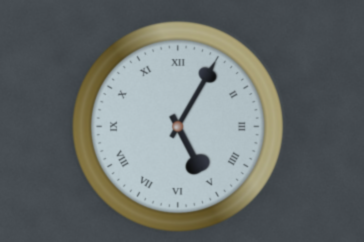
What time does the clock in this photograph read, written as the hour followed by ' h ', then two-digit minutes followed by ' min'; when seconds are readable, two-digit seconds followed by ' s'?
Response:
5 h 05 min
